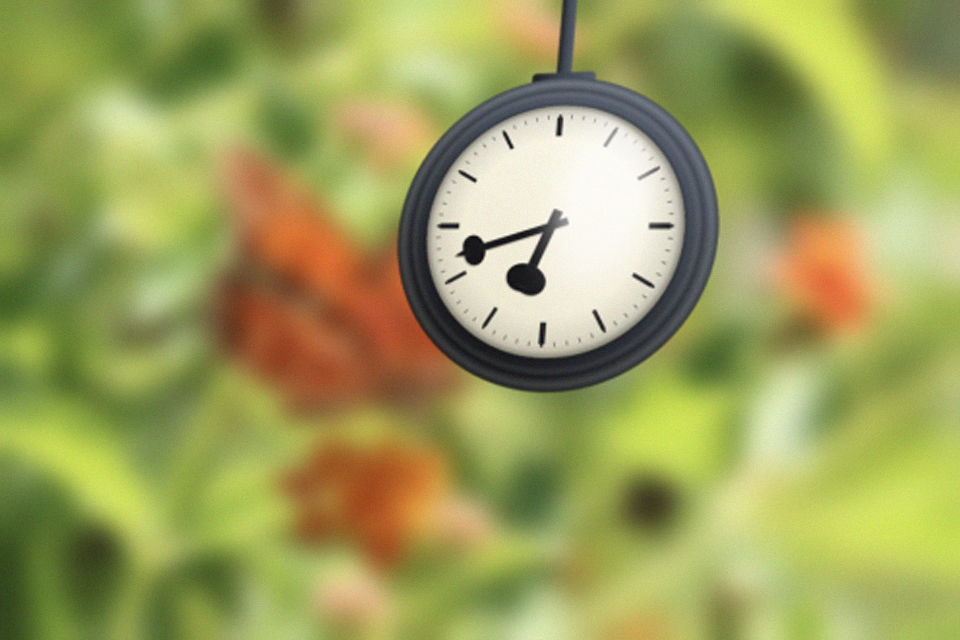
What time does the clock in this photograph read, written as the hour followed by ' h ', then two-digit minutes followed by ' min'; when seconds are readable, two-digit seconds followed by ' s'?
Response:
6 h 42 min
